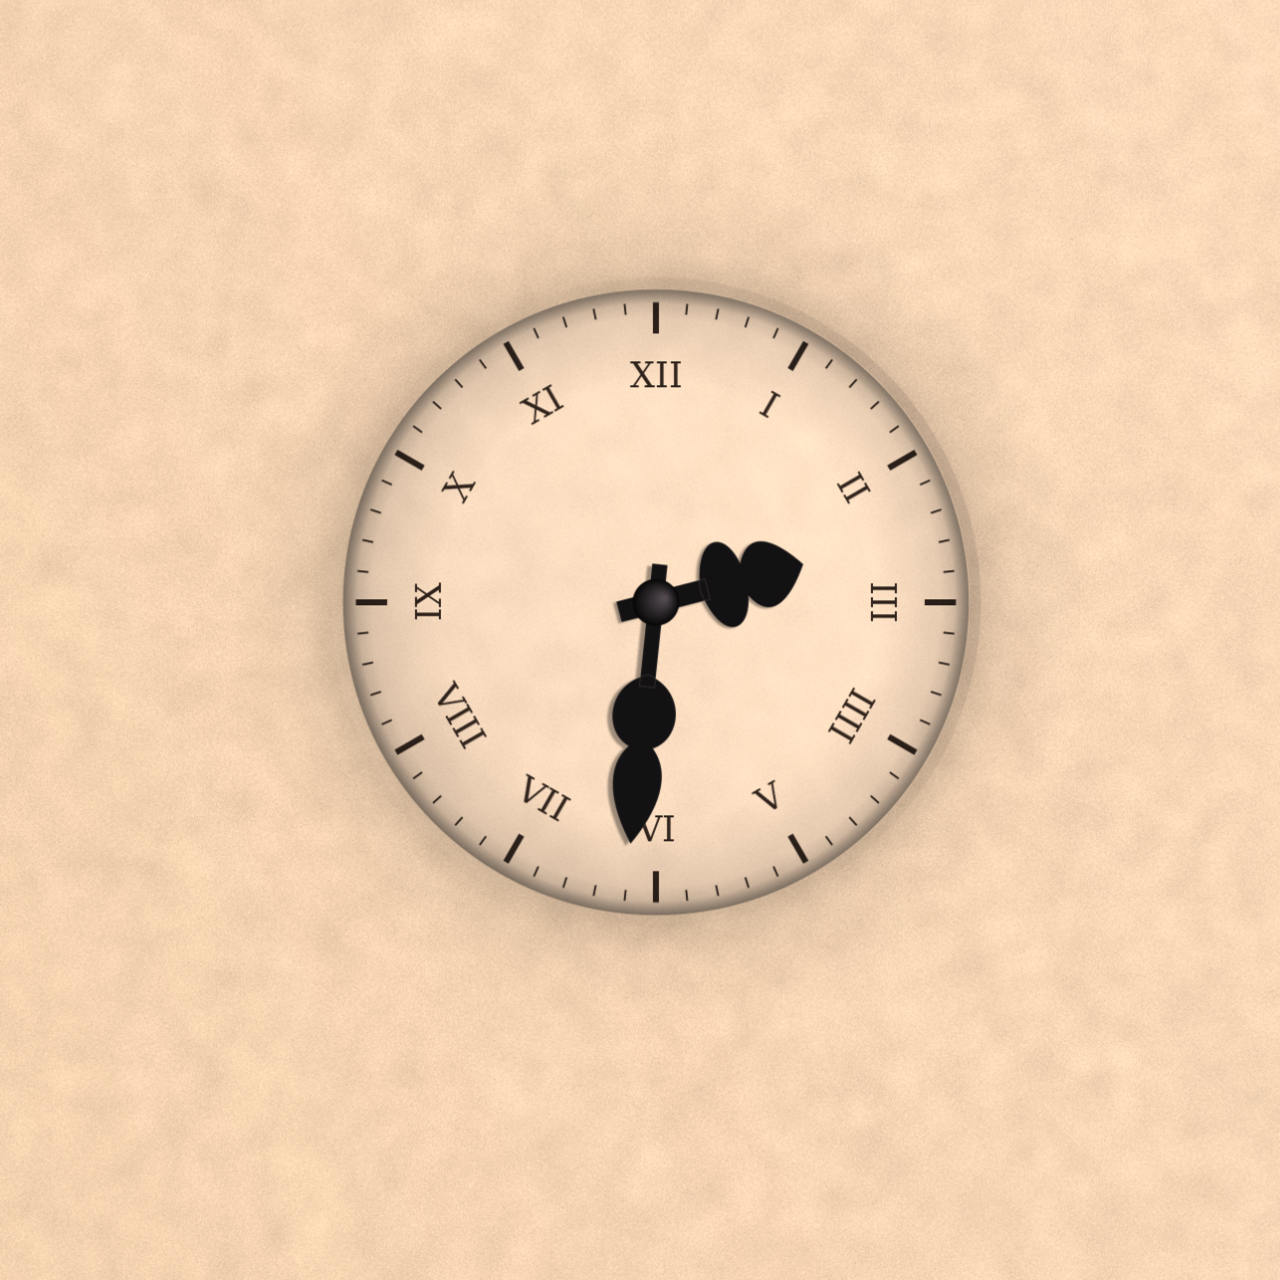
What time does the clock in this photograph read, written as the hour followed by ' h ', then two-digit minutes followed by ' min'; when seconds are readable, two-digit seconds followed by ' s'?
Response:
2 h 31 min
